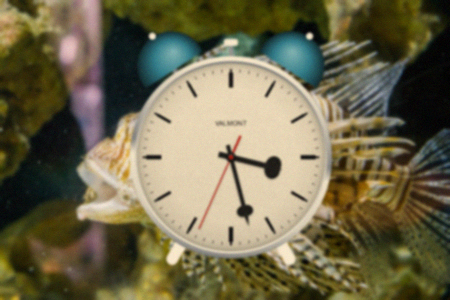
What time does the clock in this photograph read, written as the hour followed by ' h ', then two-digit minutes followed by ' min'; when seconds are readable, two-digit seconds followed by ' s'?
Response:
3 h 27 min 34 s
